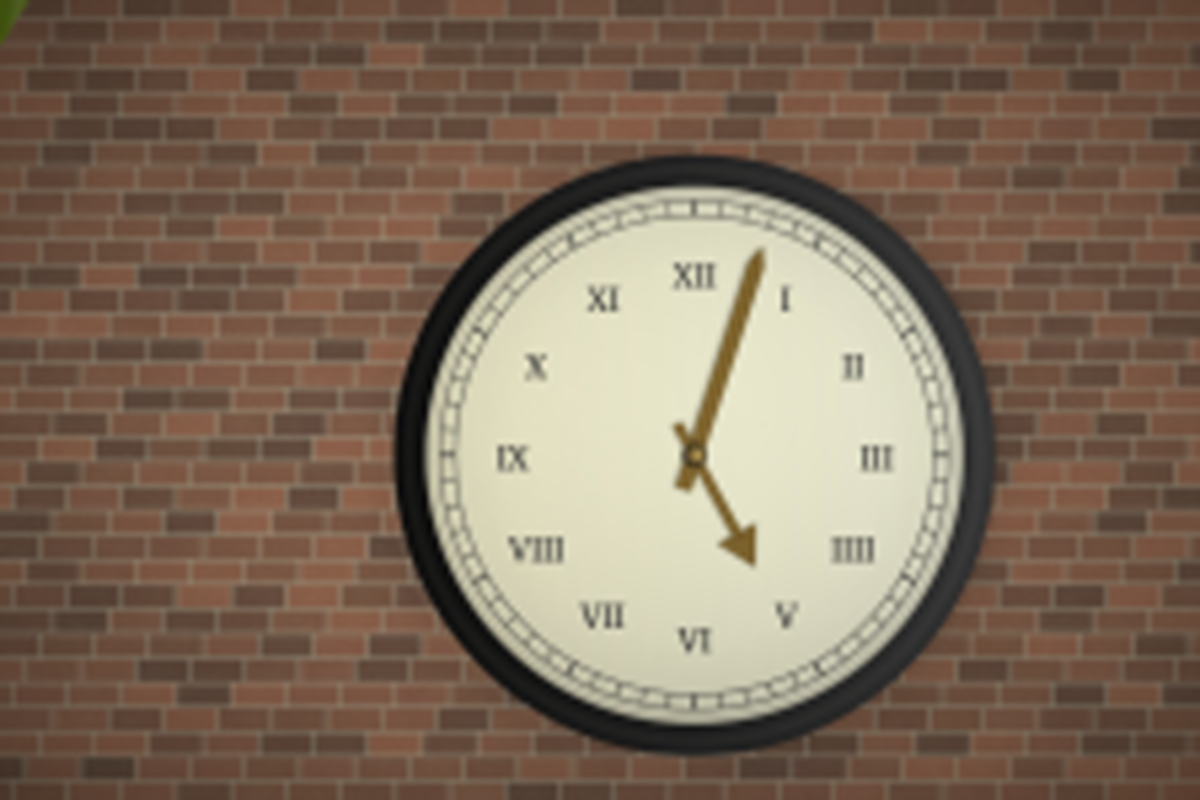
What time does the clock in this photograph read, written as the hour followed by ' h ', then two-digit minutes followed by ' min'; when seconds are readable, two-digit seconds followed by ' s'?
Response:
5 h 03 min
